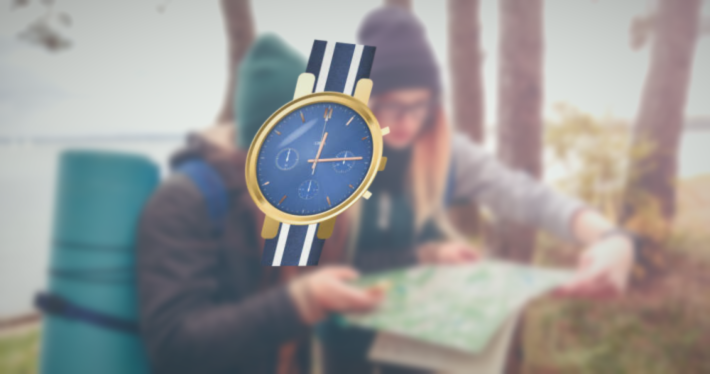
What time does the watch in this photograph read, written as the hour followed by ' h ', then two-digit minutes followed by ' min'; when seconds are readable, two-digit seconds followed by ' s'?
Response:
12 h 14 min
